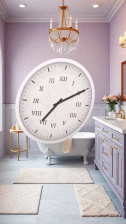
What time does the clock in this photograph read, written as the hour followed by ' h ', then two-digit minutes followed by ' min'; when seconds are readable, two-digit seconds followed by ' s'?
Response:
7 h 10 min
